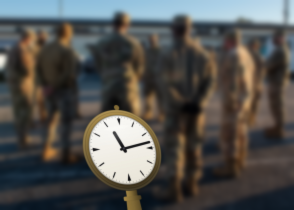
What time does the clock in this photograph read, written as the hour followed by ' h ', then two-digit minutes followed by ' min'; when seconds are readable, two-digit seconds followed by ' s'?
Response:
11 h 13 min
